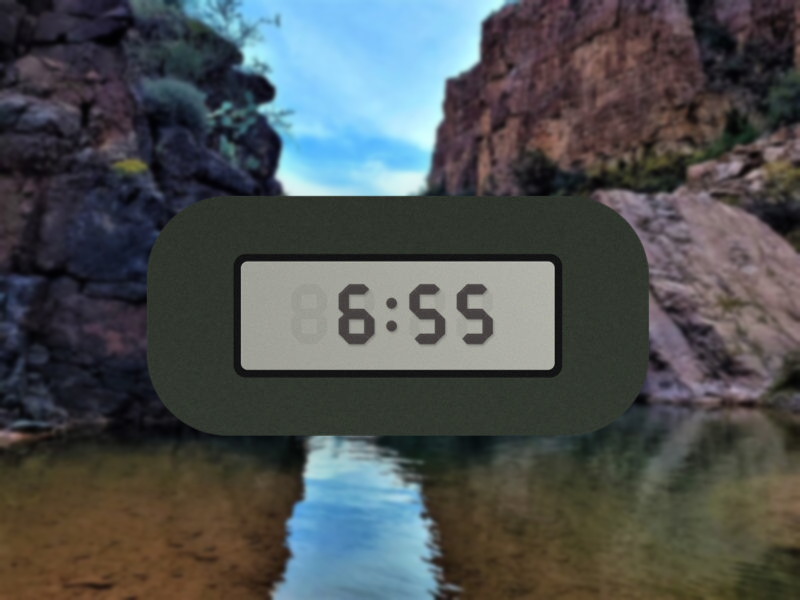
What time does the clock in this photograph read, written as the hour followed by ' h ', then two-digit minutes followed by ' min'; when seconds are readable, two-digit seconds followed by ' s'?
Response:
6 h 55 min
